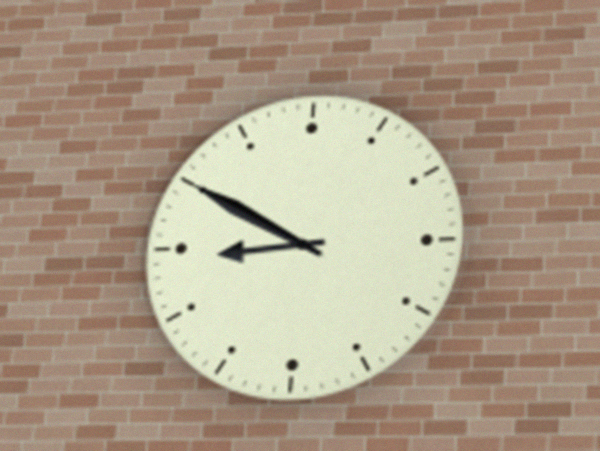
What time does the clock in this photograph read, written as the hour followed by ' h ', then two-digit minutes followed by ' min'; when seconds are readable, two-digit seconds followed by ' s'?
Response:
8 h 50 min
